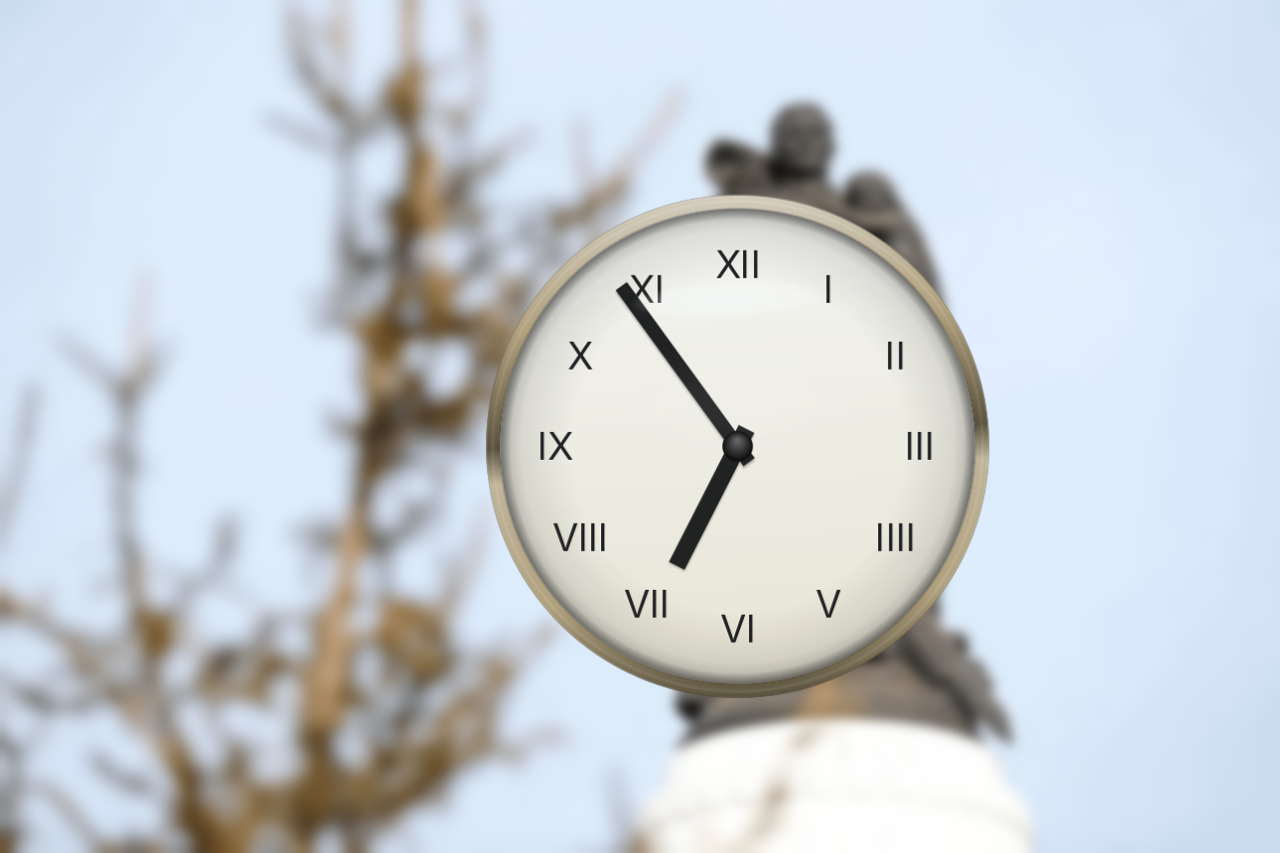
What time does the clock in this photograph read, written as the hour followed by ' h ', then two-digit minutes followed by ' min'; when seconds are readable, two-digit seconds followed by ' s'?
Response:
6 h 54 min
